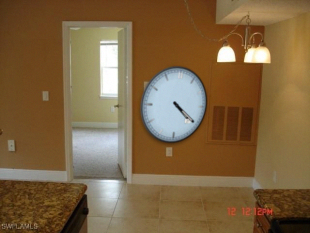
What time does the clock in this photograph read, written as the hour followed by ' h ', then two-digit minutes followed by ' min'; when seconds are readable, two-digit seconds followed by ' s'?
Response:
4 h 21 min
